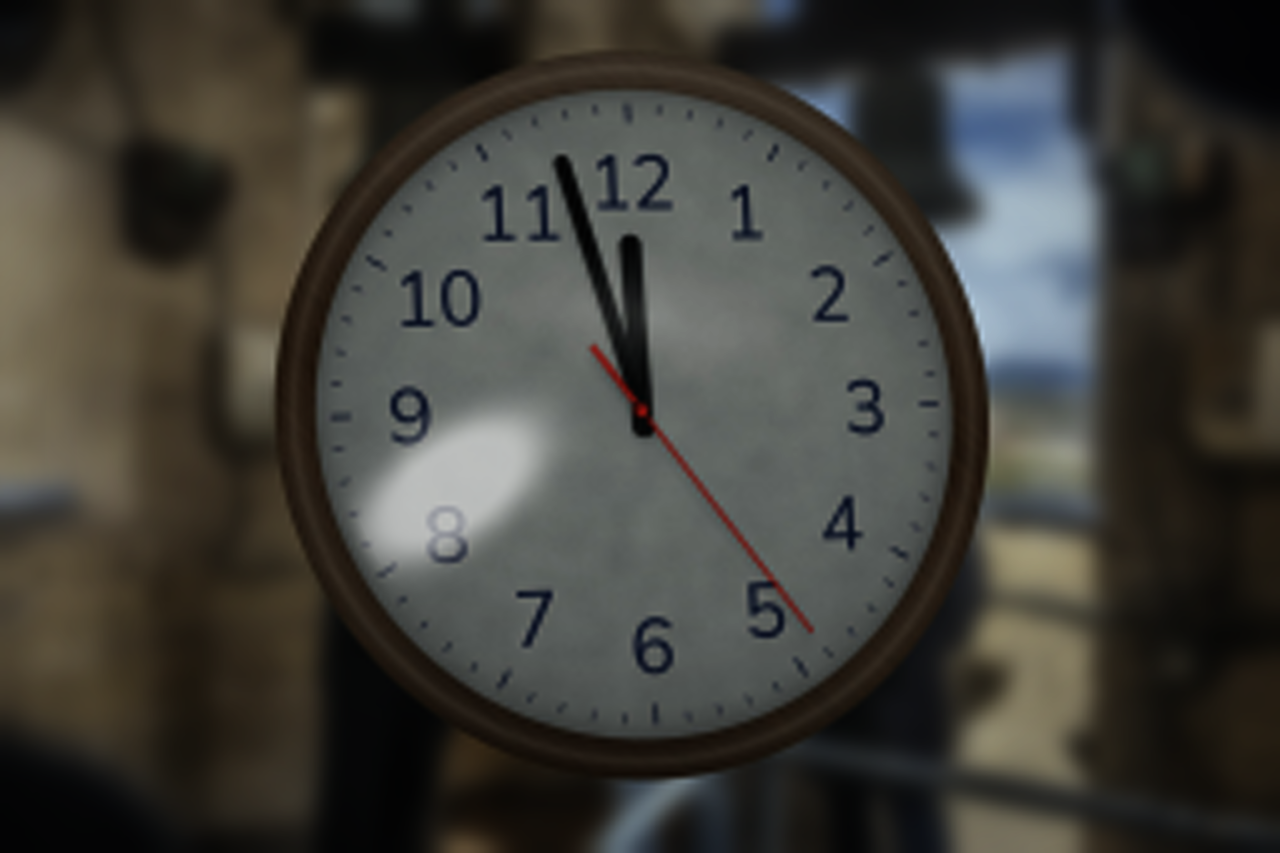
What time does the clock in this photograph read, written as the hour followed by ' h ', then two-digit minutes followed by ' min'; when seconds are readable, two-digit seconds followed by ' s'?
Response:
11 h 57 min 24 s
